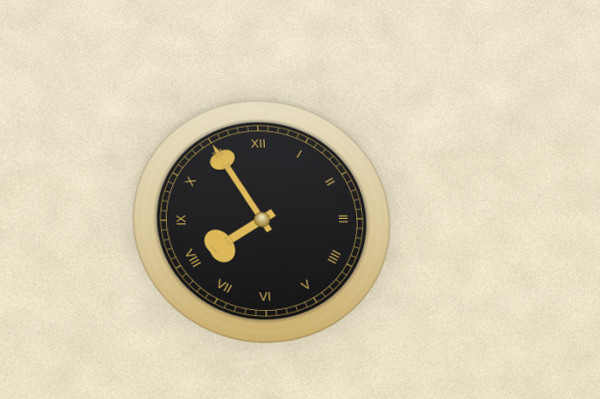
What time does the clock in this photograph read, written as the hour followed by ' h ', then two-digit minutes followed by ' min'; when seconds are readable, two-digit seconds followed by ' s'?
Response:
7 h 55 min
